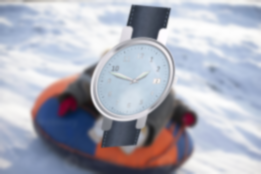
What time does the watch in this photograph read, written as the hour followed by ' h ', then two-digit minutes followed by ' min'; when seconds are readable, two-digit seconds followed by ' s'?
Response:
1 h 48 min
